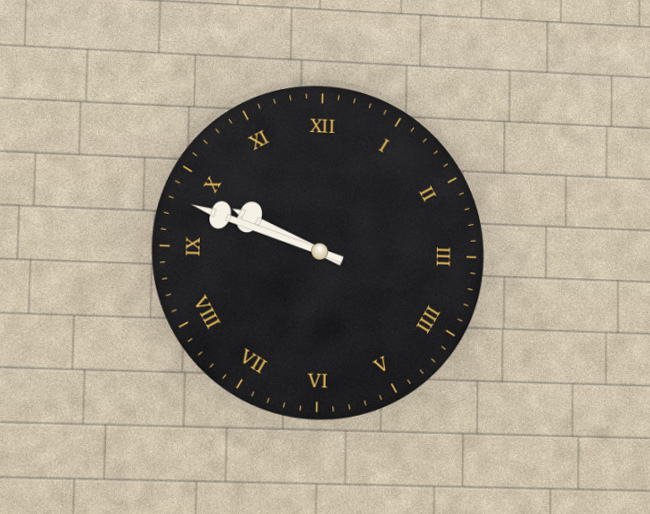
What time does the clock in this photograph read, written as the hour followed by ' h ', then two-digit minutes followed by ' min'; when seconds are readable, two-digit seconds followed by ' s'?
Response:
9 h 48 min
